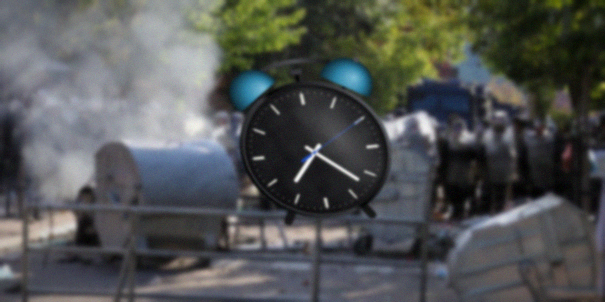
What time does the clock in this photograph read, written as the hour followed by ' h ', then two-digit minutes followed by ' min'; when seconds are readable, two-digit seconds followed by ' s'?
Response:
7 h 22 min 10 s
